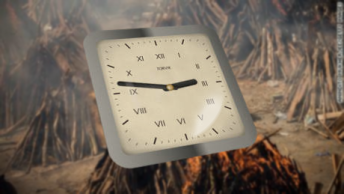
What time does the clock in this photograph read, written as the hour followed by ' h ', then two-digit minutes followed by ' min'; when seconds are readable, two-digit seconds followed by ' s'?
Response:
2 h 47 min
